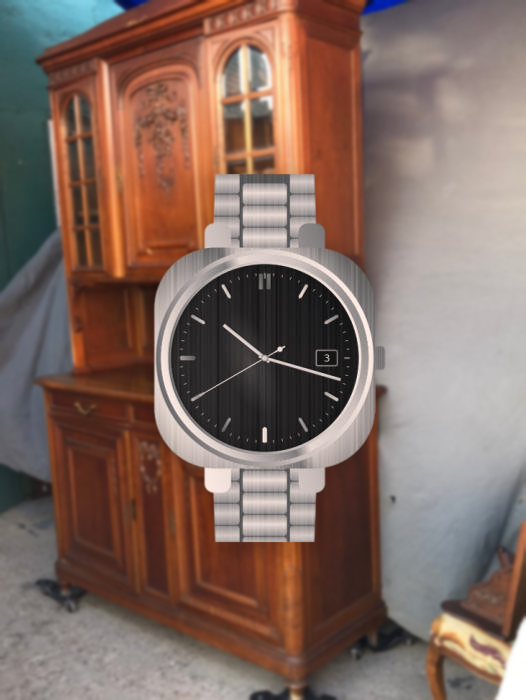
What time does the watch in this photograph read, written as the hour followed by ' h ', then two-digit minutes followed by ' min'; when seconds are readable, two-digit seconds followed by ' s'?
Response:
10 h 17 min 40 s
